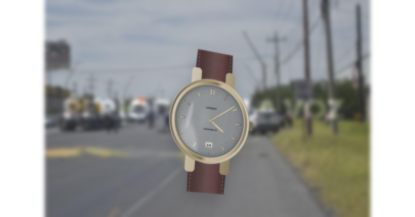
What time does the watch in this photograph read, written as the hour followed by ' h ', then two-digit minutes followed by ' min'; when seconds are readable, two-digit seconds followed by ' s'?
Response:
4 h 09 min
